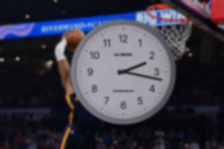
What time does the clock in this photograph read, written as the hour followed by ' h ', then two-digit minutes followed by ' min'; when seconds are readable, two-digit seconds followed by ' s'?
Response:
2 h 17 min
